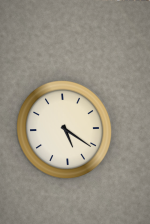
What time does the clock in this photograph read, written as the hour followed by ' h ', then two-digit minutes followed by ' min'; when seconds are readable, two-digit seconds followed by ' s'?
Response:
5 h 21 min
